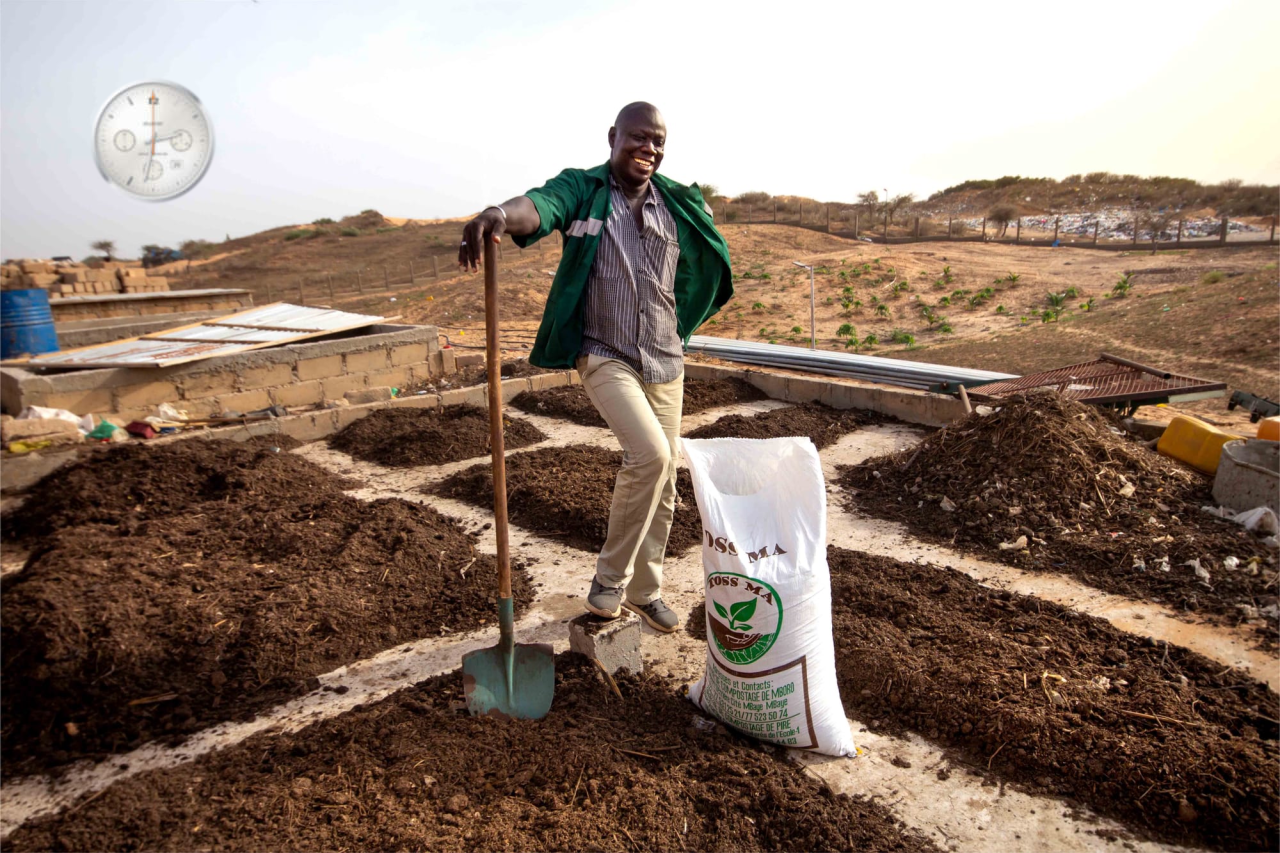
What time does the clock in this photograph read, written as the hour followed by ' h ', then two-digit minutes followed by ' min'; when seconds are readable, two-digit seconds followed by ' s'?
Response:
2 h 32 min
